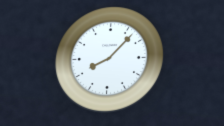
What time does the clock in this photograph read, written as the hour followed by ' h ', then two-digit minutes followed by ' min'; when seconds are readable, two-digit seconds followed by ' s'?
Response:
8 h 07 min
